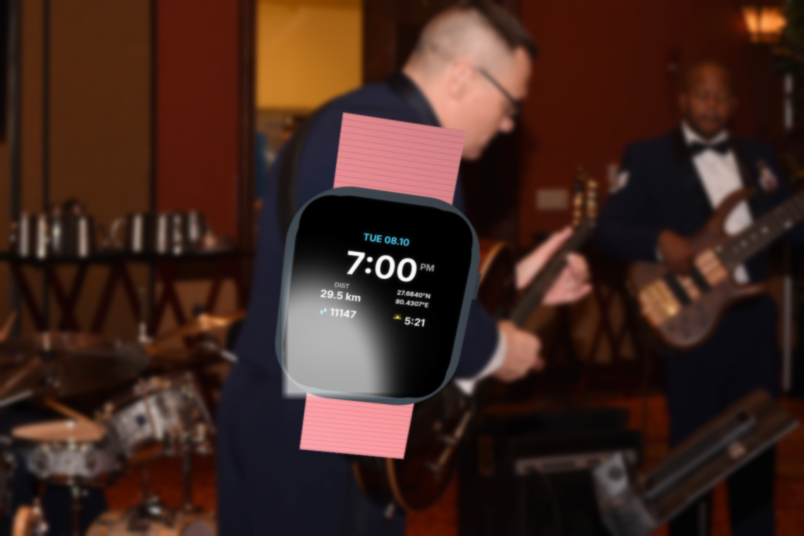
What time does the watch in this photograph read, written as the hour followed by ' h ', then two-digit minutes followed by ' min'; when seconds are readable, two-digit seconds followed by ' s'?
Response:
7 h 00 min
